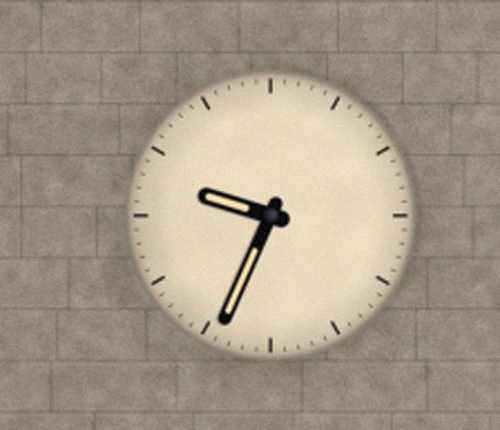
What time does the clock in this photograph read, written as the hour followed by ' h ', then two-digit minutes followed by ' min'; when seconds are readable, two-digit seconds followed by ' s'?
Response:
9 h 34 min
